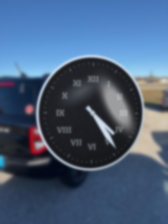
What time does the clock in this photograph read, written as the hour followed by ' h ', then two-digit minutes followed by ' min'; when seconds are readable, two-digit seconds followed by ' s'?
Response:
4 h 24 min
